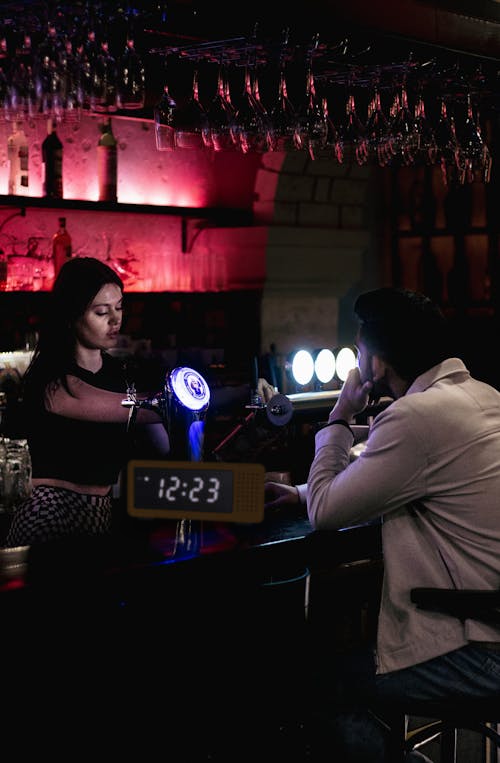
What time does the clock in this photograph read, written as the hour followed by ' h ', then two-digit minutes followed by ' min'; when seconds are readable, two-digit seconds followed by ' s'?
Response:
12 h 23 min
